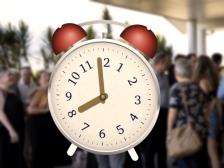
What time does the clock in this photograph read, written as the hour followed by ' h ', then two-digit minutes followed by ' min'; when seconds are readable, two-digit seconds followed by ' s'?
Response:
7 h 59 min
